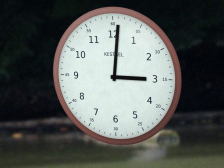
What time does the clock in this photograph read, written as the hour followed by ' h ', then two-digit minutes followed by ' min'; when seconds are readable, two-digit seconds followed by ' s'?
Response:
3 h 01 min
